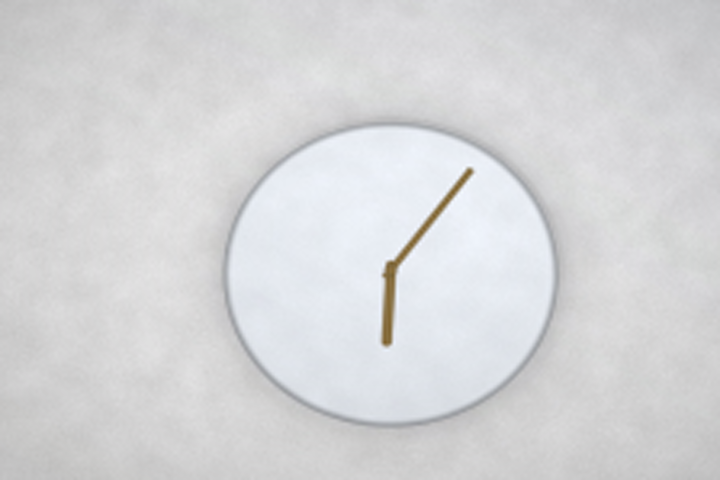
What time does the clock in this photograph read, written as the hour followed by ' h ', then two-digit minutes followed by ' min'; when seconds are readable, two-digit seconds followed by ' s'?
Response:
6 h 06 min
